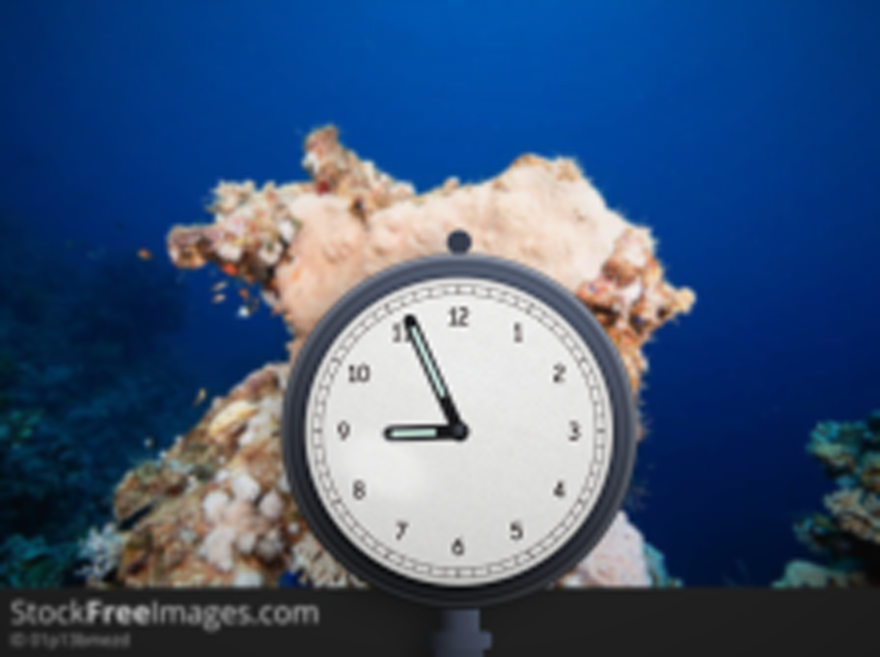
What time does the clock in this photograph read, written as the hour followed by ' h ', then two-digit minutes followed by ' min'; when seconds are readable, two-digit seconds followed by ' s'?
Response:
8 h 56 min
